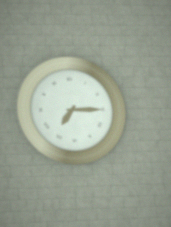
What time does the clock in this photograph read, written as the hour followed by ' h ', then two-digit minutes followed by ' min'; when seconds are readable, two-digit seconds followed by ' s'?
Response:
7 h 15 min
